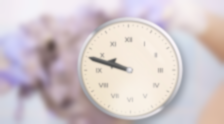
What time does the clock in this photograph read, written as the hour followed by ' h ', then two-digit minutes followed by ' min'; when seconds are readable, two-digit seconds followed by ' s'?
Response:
9 h 48 min
